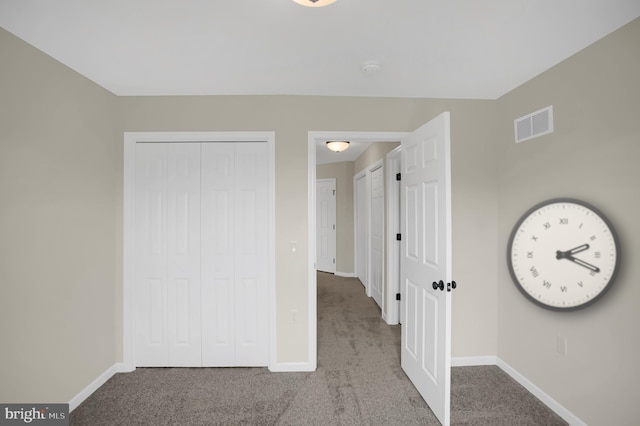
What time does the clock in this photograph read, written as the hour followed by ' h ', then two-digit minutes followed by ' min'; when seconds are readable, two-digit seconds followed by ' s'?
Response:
2 h 19 min
